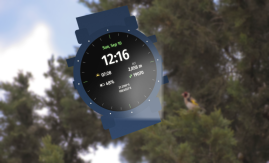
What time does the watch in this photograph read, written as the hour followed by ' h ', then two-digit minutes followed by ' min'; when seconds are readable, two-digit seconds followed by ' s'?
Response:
12 h 16 min
